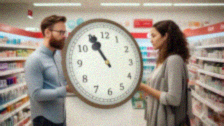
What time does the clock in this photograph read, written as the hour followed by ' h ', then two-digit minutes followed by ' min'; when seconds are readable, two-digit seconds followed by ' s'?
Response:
10 h 55 min
